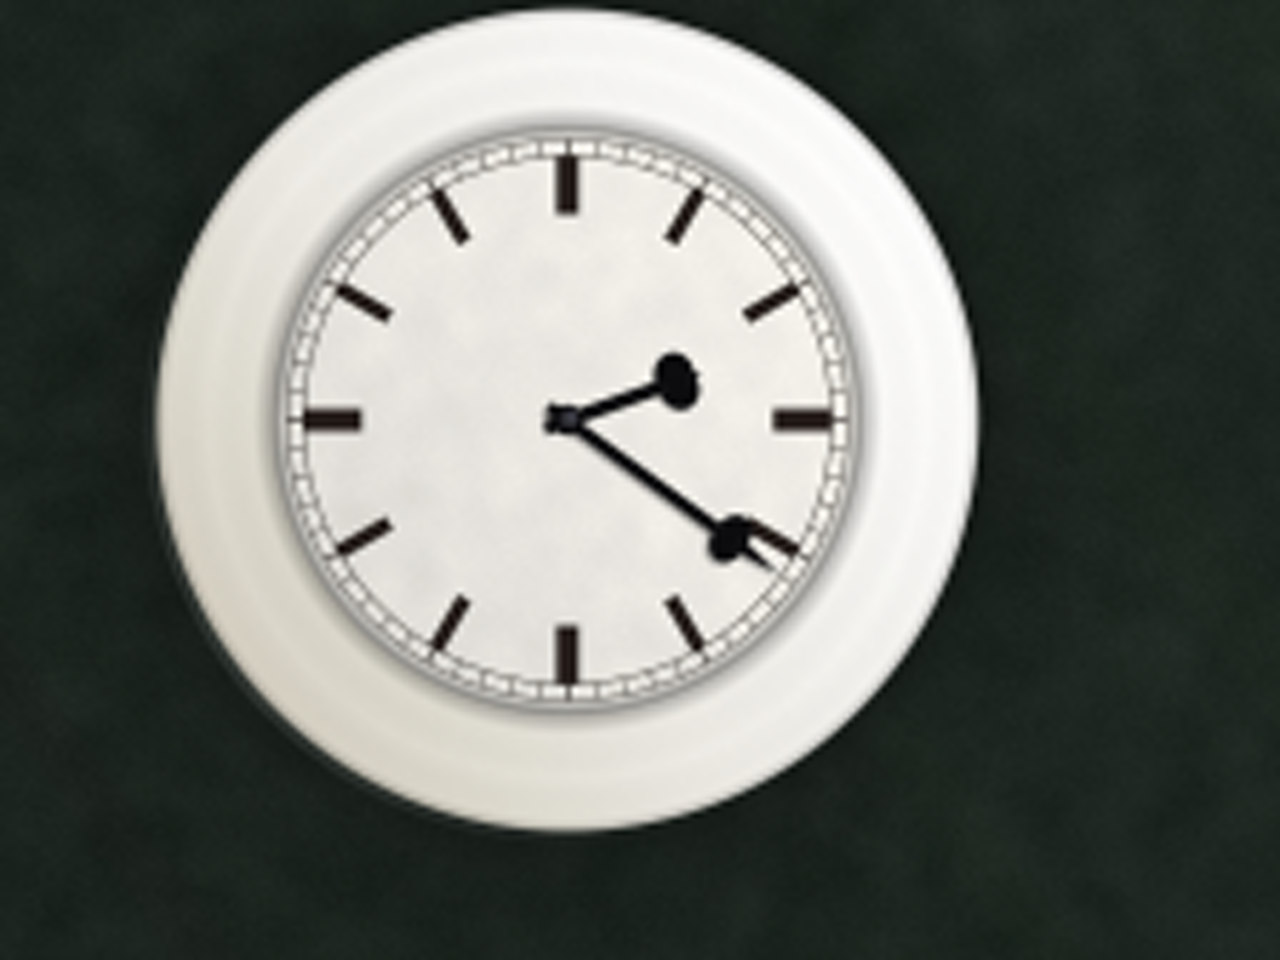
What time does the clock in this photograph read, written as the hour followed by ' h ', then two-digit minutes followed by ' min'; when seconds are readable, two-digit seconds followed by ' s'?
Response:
2 h 21 min
